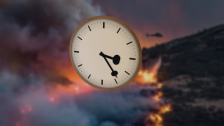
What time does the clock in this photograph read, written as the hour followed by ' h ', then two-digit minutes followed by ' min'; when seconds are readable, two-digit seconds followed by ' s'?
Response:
3 h 24 min
